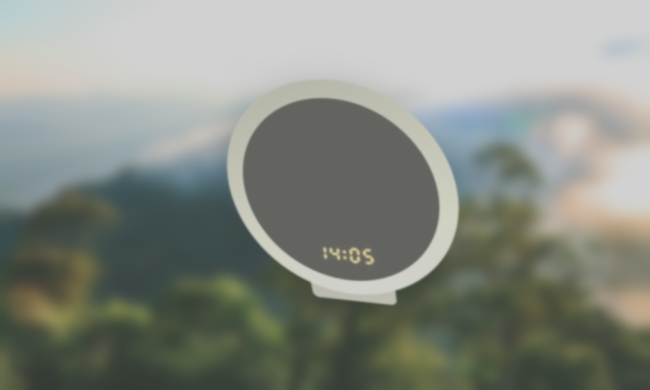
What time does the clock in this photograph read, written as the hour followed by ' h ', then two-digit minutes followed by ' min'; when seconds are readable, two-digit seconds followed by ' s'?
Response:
14 h 05 min
